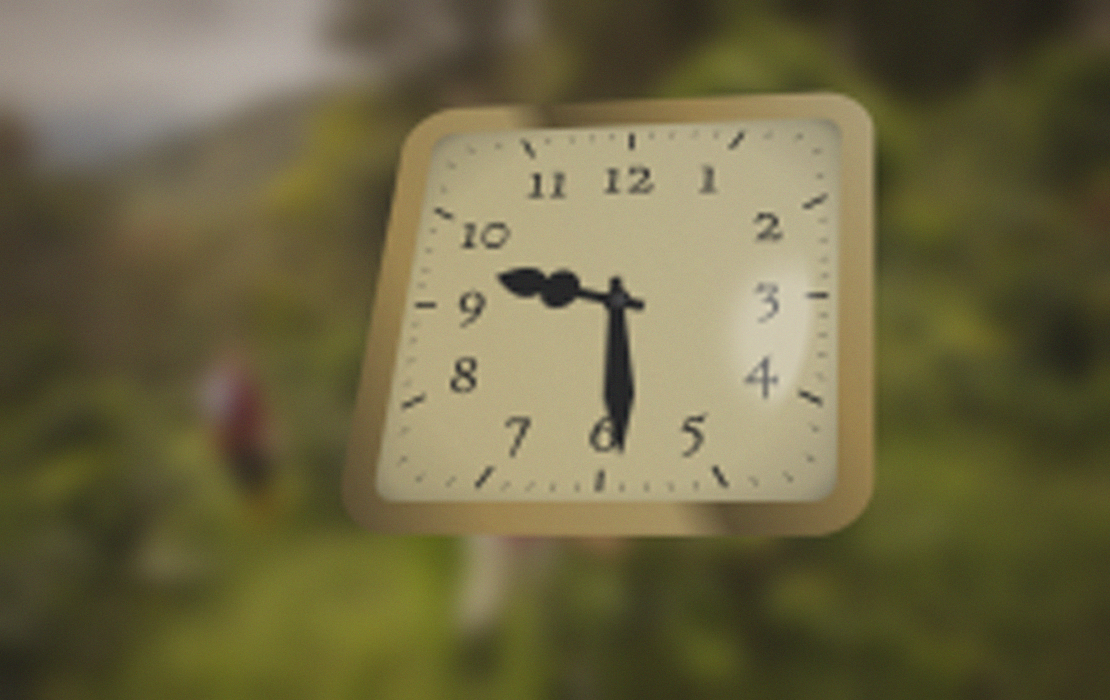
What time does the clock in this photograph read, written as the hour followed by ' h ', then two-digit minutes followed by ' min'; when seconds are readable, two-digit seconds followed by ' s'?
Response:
9 h 29 min
